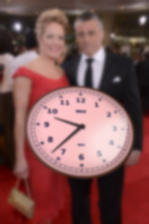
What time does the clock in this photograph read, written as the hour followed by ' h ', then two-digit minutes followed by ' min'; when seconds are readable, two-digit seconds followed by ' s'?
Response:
9 h 37 min
